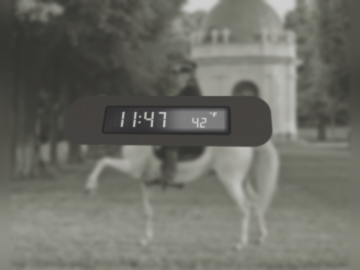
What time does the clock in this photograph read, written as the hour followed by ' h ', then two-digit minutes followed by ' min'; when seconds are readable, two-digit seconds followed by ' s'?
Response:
11 h 47 min
